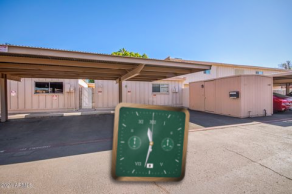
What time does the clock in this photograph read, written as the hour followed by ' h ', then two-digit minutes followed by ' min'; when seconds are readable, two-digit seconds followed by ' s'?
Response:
11 h 32 min
